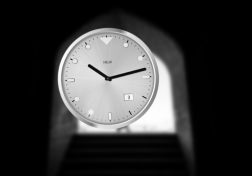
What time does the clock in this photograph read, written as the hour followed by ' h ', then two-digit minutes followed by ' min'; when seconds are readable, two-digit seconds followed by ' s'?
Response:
10 h 13 min
